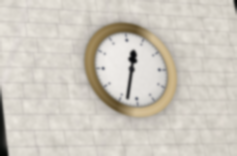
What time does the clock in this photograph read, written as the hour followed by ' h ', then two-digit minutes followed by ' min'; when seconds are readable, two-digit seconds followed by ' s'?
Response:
12 h 33 min
